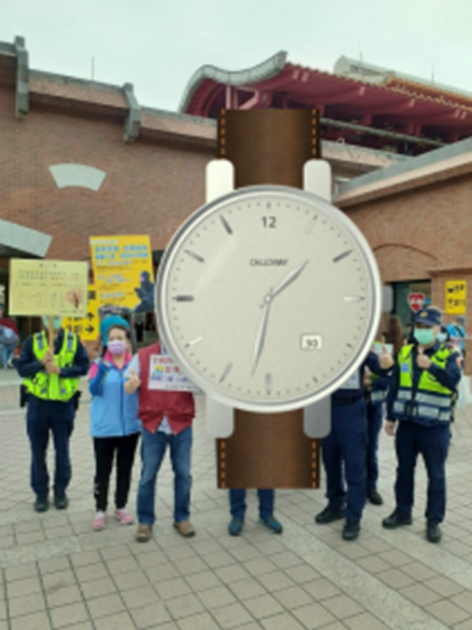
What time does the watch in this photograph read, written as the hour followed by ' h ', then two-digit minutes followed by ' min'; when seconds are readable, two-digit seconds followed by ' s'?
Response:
1 h 32 min
